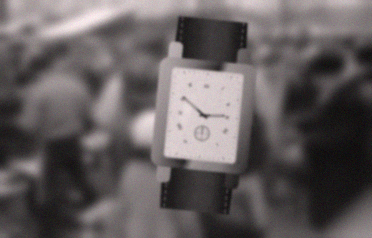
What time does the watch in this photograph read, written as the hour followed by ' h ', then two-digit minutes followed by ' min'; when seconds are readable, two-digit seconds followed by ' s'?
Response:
2 h 51 min
